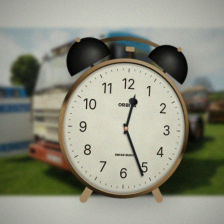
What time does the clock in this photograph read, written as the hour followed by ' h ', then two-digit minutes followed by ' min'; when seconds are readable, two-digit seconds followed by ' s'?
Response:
12 h 26 min
